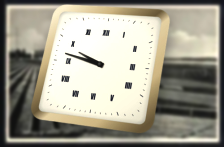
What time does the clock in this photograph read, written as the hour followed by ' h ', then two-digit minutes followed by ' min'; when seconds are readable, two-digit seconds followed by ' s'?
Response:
9 h 47 min
